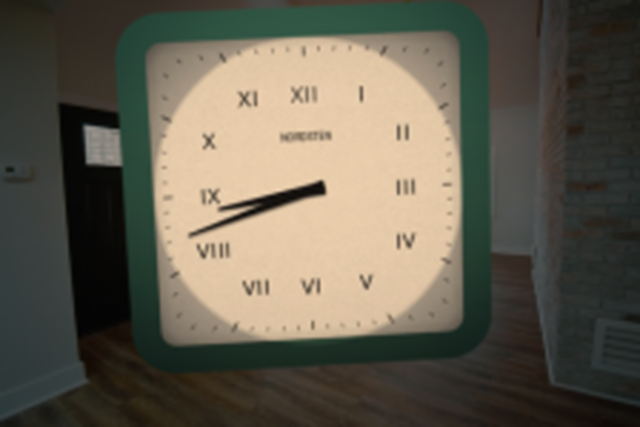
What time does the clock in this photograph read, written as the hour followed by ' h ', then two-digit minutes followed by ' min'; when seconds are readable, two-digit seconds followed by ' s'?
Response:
8 h 42 min
